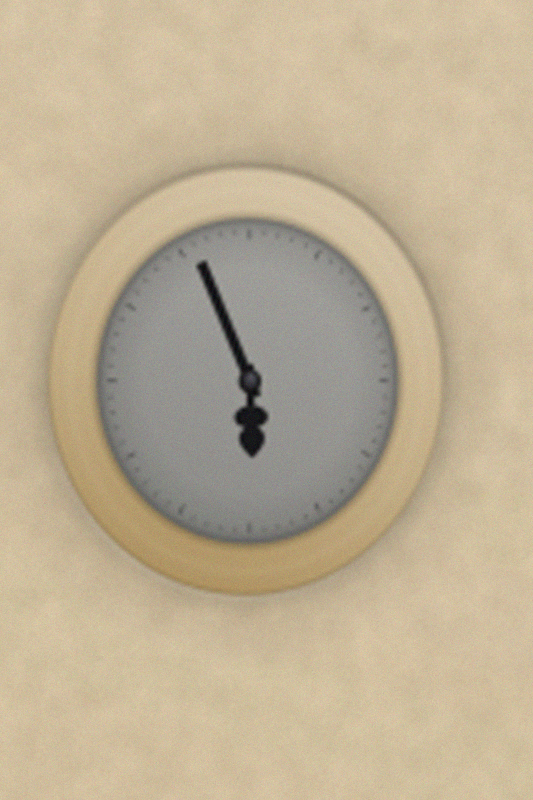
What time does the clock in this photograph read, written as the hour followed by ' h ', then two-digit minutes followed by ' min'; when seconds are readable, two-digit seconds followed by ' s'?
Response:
5 h 56 min
